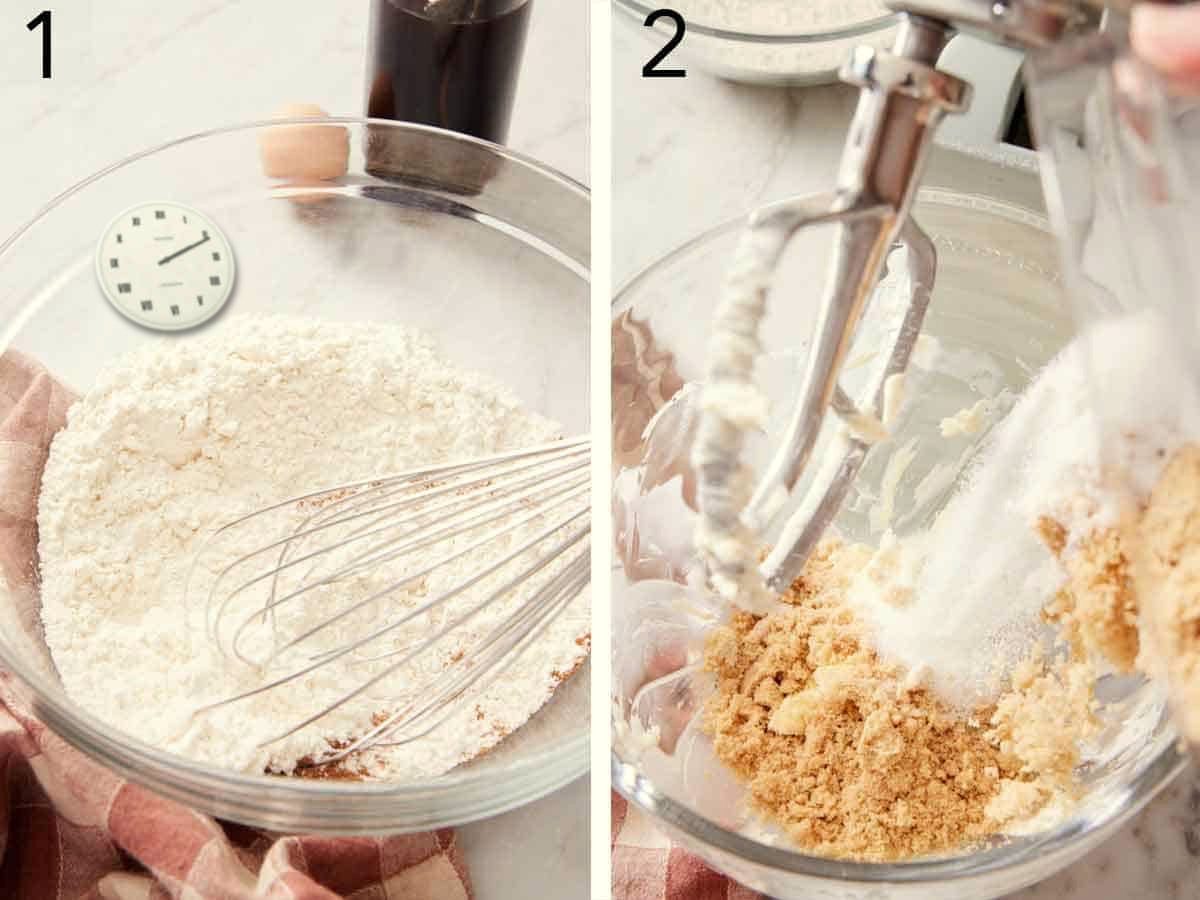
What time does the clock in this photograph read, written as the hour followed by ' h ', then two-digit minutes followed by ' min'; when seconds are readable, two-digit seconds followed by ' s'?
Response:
2 h 11 min
